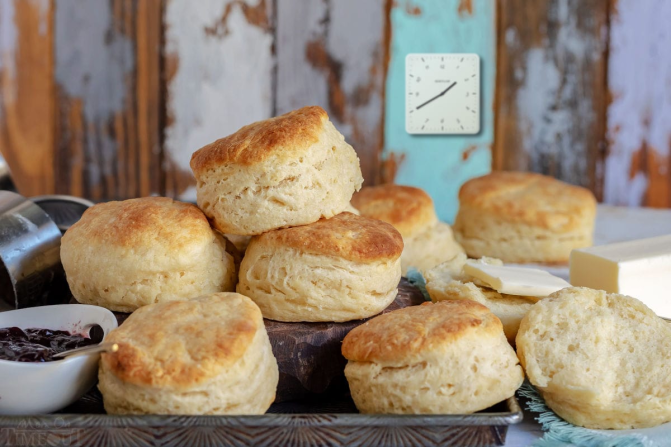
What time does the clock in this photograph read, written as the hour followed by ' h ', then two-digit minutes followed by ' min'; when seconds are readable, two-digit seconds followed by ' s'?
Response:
1 h 40 min
